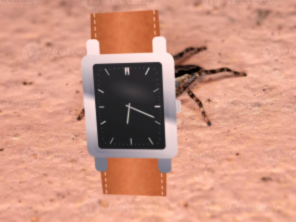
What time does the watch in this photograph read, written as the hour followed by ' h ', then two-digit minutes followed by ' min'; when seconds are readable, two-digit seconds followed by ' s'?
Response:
6 h 19 min
